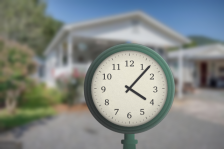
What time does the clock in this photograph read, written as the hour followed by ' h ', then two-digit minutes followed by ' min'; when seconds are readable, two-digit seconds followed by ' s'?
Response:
4 h 07 min
